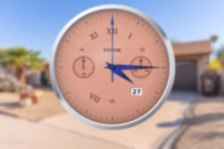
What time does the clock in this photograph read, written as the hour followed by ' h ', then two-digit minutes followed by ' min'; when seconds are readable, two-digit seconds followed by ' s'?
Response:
4 h 15 min
